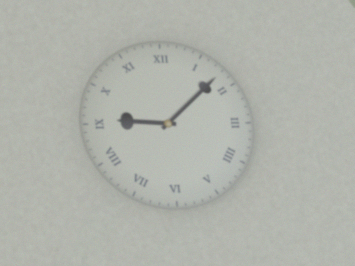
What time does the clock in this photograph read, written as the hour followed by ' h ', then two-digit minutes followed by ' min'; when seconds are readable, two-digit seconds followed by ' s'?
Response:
9 h 08 min
